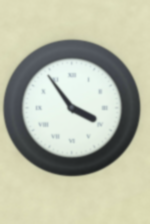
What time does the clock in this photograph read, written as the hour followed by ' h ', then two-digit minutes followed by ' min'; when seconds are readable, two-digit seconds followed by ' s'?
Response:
3 h 54 min
